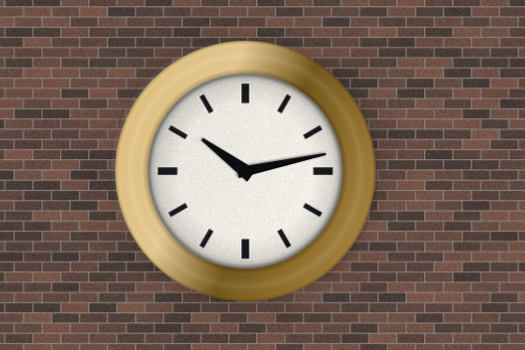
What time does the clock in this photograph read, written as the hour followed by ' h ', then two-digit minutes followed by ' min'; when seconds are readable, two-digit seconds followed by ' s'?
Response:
10 h 13 min
